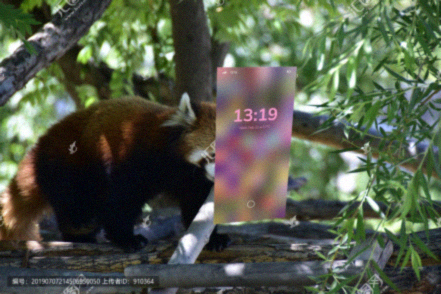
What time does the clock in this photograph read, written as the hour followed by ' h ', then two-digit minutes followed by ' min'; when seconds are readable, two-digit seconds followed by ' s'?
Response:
13 h 19 min
